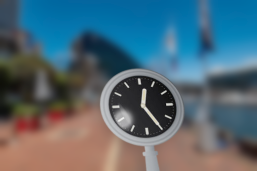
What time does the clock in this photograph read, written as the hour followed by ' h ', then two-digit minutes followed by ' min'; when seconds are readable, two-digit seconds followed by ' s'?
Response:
12 h 25 min
